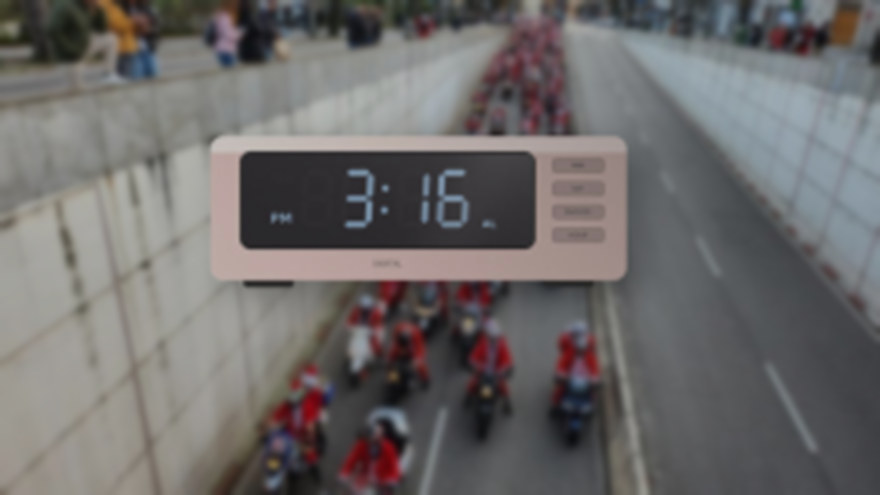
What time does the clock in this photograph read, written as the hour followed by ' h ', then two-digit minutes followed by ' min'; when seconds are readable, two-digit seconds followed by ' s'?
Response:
3 h 16 min
